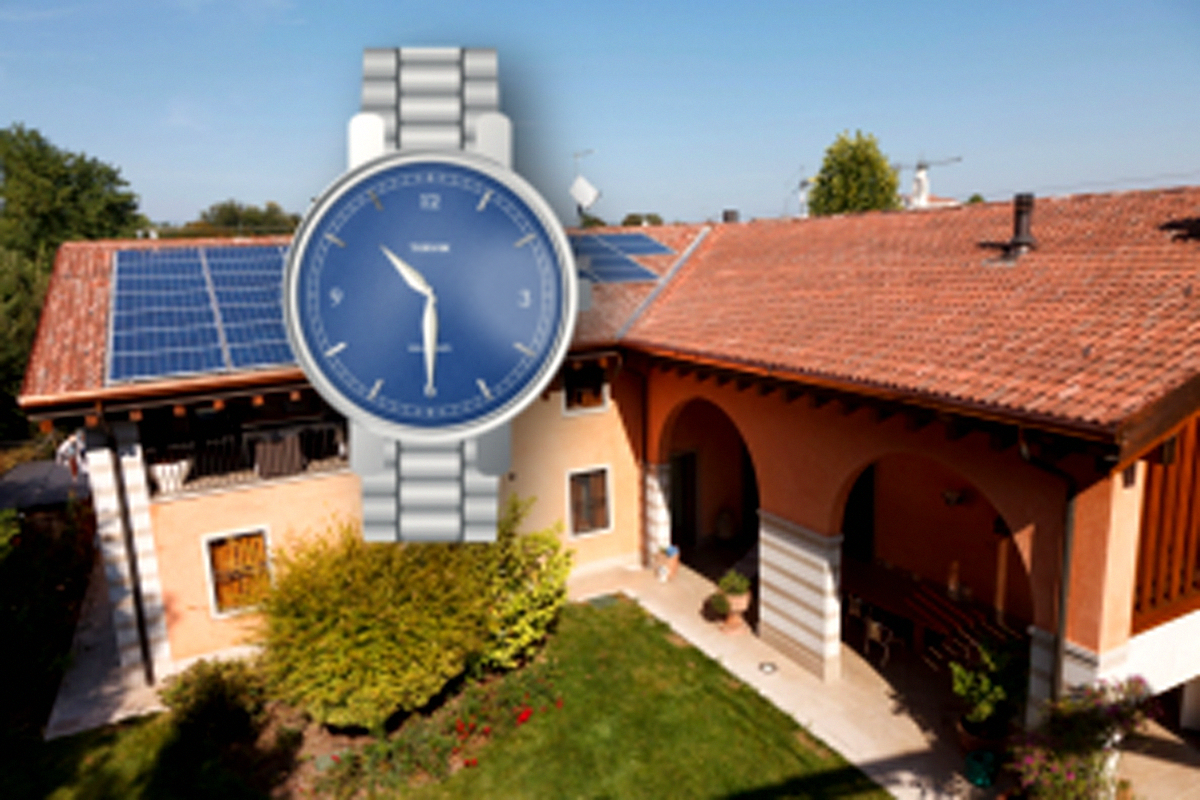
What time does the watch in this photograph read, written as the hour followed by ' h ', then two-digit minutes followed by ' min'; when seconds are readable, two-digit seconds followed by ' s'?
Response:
10 h 30 min
